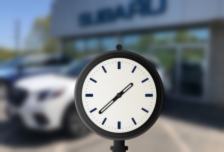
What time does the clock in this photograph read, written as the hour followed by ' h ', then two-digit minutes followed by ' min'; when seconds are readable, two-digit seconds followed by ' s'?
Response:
1 h 38 min
